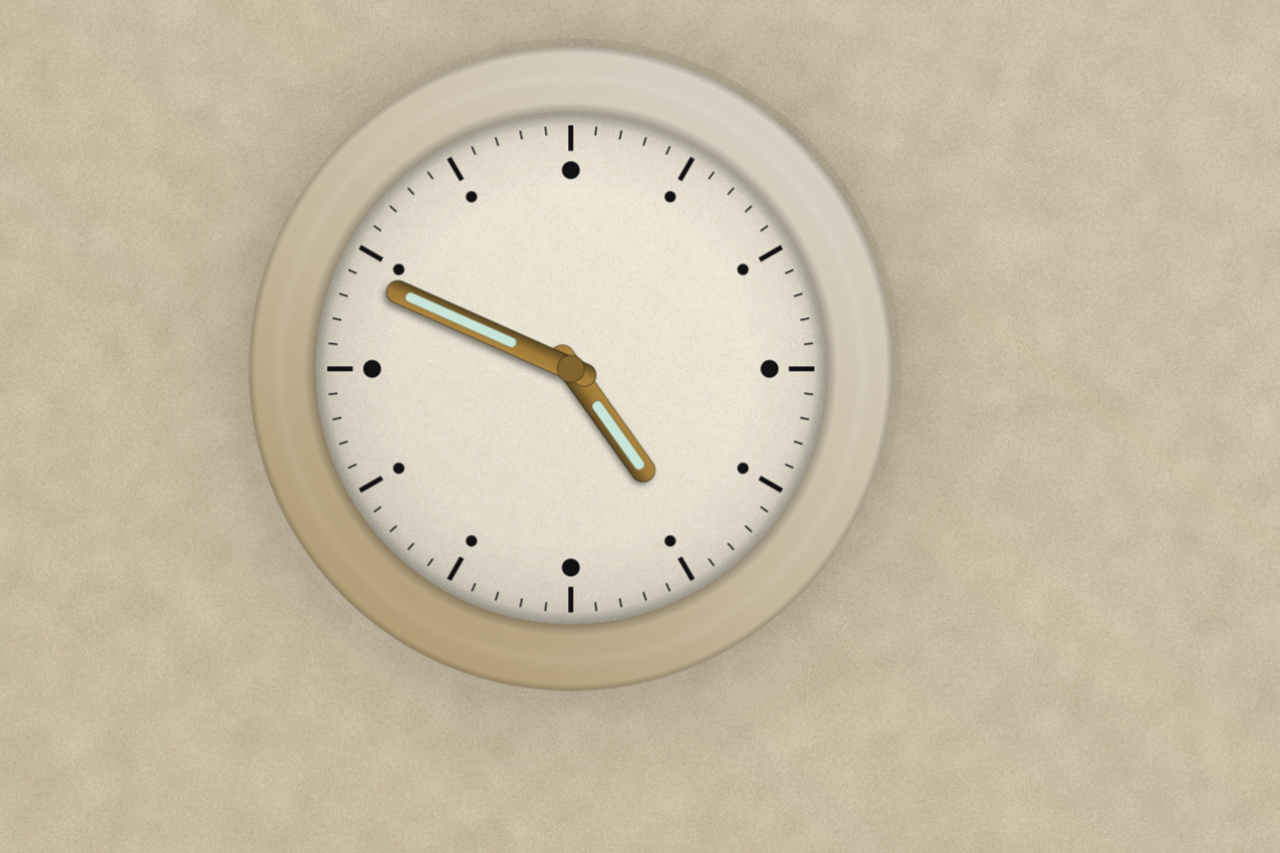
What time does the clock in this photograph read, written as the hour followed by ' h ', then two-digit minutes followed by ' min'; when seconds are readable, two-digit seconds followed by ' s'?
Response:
4 h 49 min
